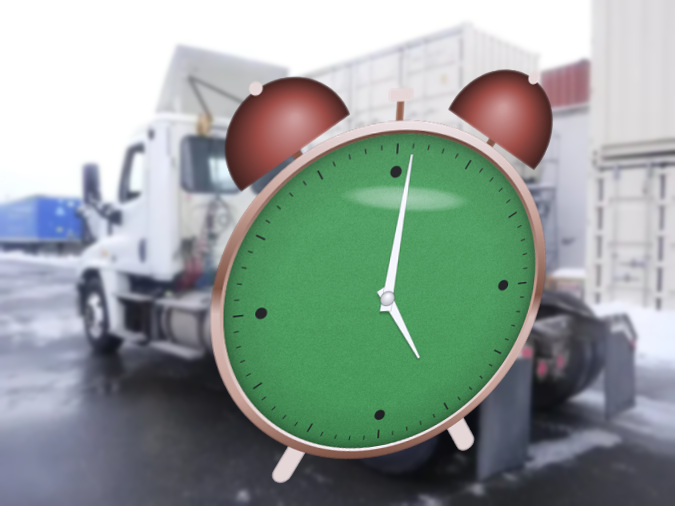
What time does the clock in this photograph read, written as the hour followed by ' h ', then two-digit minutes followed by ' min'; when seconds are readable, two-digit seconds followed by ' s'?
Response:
5 h 01 min
